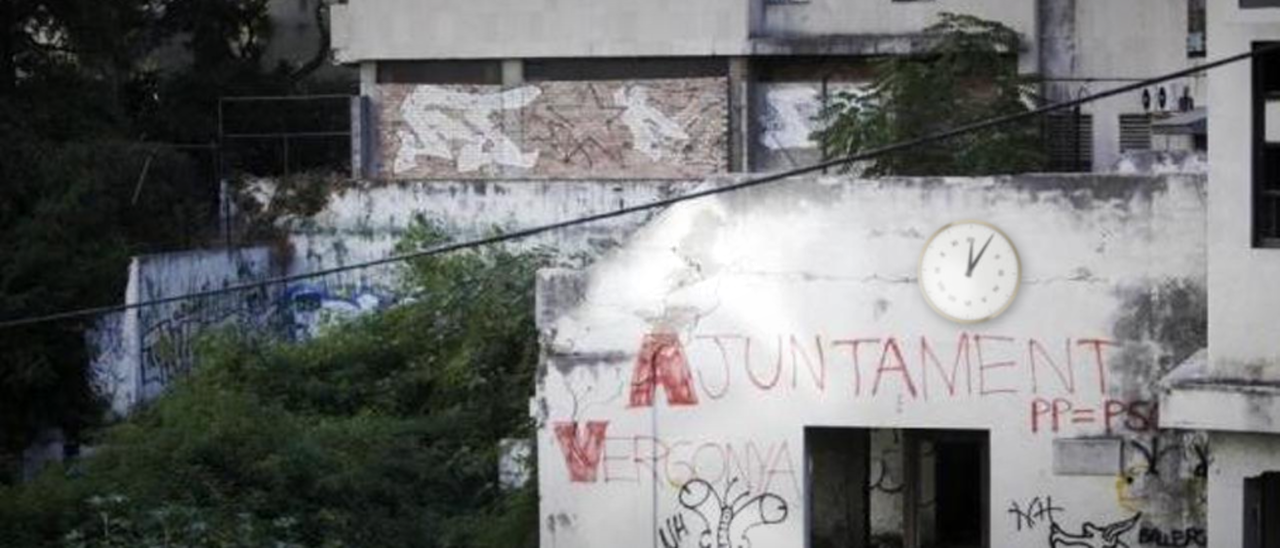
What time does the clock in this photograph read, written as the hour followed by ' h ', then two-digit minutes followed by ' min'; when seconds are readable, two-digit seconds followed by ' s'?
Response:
12 h 05 min
